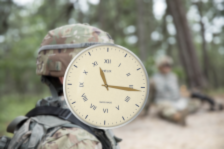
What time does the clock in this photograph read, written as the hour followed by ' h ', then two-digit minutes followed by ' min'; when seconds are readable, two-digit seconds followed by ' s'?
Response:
11 h 16 min
